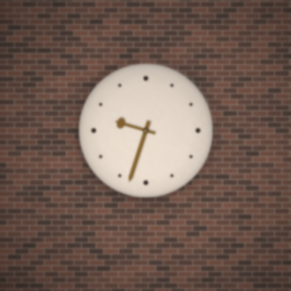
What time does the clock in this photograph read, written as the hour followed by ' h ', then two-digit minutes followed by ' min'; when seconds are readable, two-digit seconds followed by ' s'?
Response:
9 h 33 min
